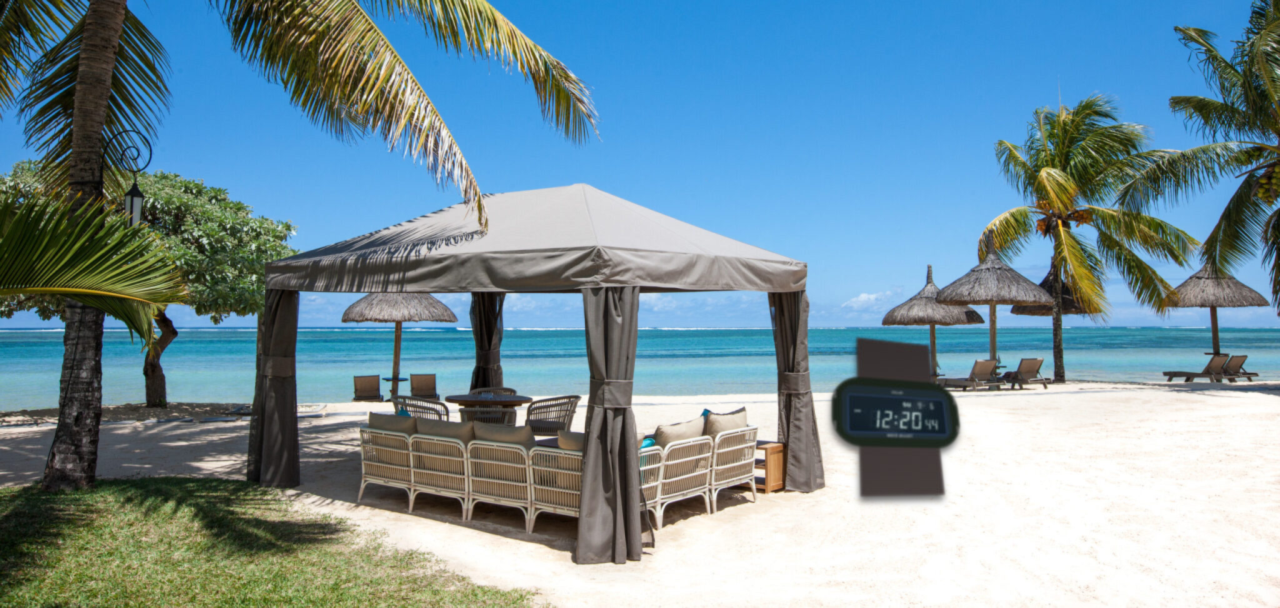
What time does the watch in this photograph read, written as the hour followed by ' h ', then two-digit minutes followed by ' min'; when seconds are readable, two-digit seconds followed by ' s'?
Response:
12 h 20 min
